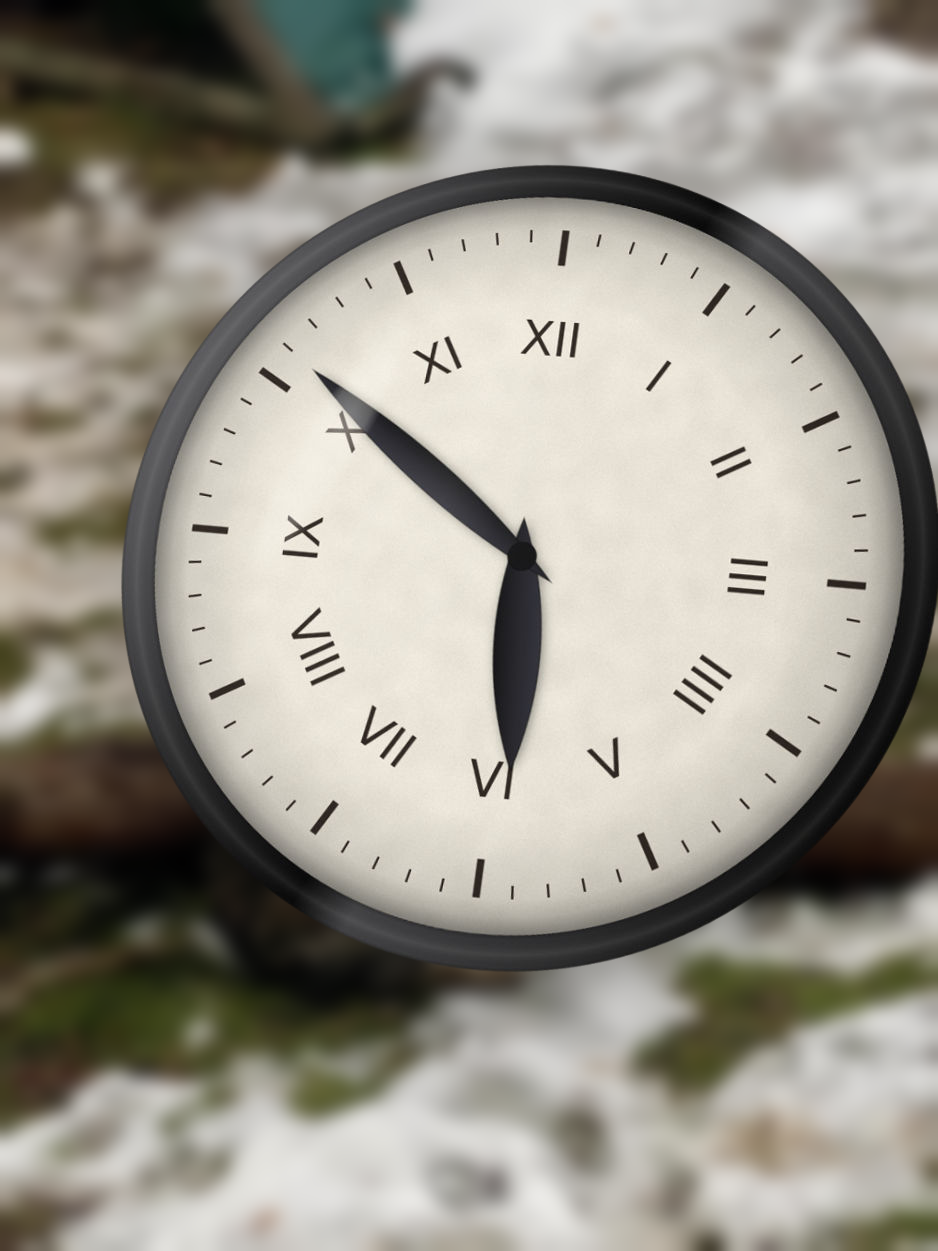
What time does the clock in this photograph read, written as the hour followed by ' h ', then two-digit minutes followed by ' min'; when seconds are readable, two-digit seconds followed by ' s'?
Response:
5 h 51 min
